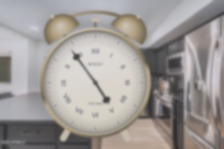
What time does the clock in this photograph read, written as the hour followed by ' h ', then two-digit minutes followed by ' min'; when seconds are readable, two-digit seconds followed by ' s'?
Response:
4 h 54 min
